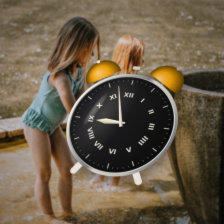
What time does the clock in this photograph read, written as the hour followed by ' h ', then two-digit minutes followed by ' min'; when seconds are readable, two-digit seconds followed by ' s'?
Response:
8 h 57 min
